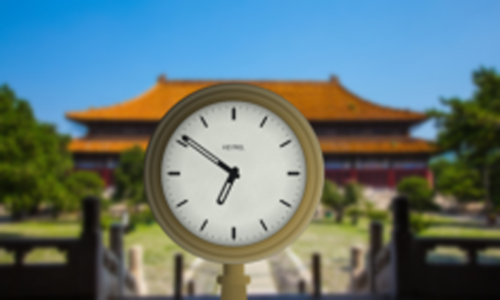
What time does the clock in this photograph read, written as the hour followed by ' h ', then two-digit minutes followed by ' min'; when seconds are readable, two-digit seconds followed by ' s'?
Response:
6 h 51 min
